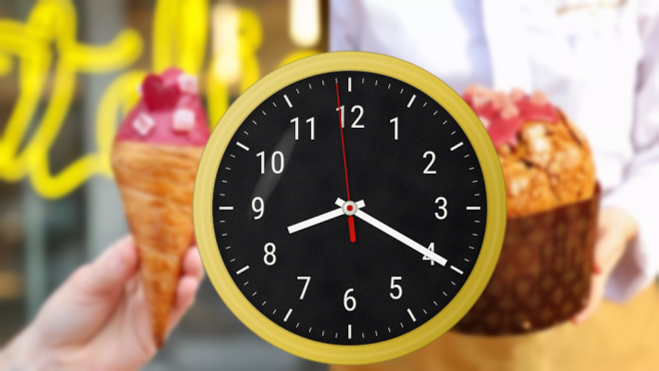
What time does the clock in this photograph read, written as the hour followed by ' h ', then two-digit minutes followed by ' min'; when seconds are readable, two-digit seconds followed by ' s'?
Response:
8 h 19 min 59 s
